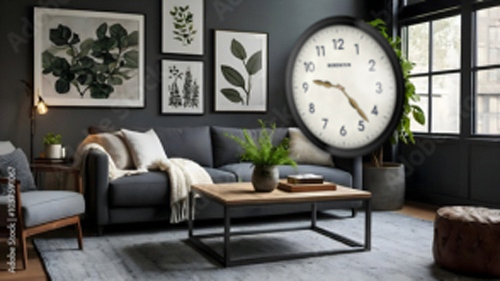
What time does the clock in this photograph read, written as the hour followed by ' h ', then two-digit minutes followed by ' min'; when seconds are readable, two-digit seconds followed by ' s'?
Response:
9 h 23 min
